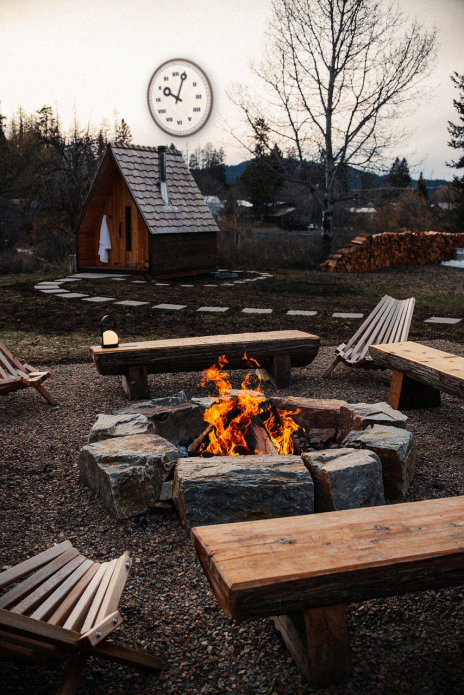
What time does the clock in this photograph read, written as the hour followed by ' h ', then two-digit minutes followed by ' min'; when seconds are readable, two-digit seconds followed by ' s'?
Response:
10 h 04 min
